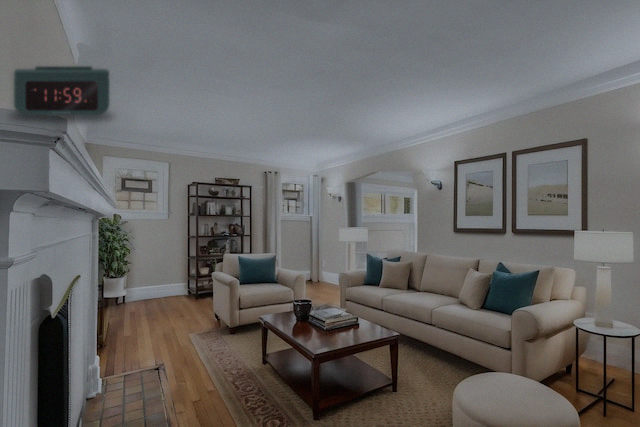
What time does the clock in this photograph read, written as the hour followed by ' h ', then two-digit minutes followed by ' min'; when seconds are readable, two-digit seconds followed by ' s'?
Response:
11 h 59 min
